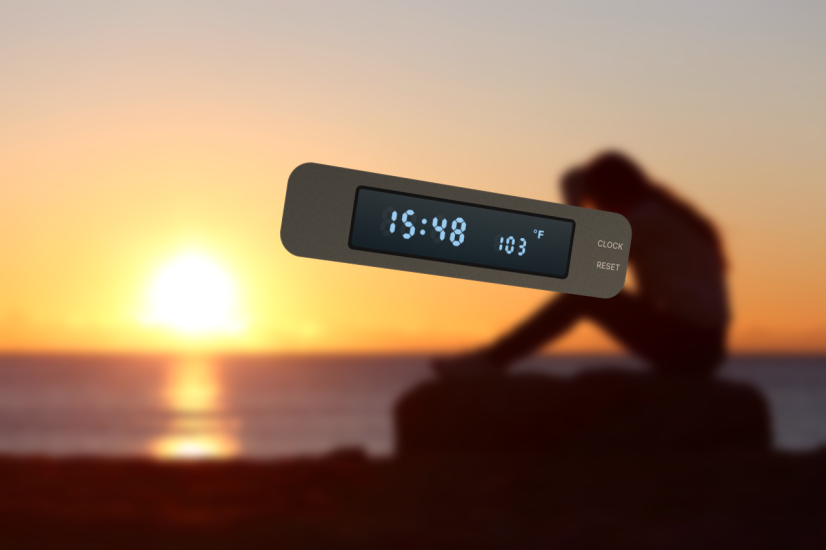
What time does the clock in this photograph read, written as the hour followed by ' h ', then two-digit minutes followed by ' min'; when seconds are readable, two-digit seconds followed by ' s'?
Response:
15 h 48 min
